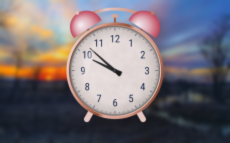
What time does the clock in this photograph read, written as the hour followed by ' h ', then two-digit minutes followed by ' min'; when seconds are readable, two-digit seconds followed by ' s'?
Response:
9 h 52 min
